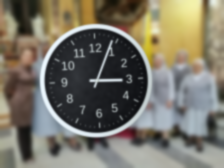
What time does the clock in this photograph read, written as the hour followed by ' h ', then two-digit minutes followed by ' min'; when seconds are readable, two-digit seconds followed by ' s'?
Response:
3 h 04 min
